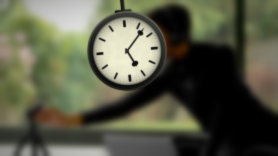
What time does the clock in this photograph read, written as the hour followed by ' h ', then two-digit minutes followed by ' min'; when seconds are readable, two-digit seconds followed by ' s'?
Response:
5 h 07 min
